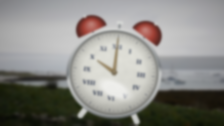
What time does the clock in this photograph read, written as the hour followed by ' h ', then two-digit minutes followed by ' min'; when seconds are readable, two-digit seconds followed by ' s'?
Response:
10 h 00 min
